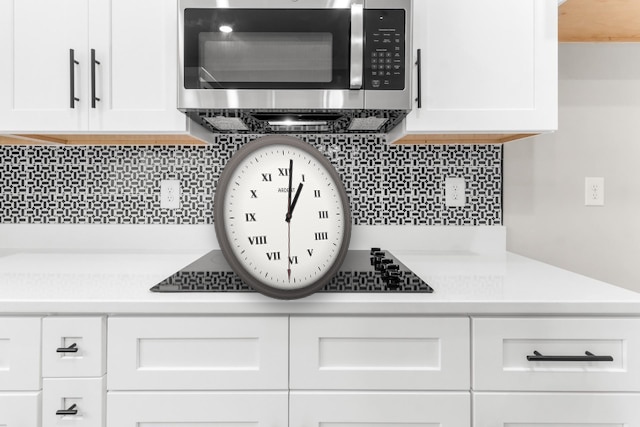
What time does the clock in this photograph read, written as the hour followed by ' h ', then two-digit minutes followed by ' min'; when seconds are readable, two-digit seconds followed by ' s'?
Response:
1 h 01 min 31 s
